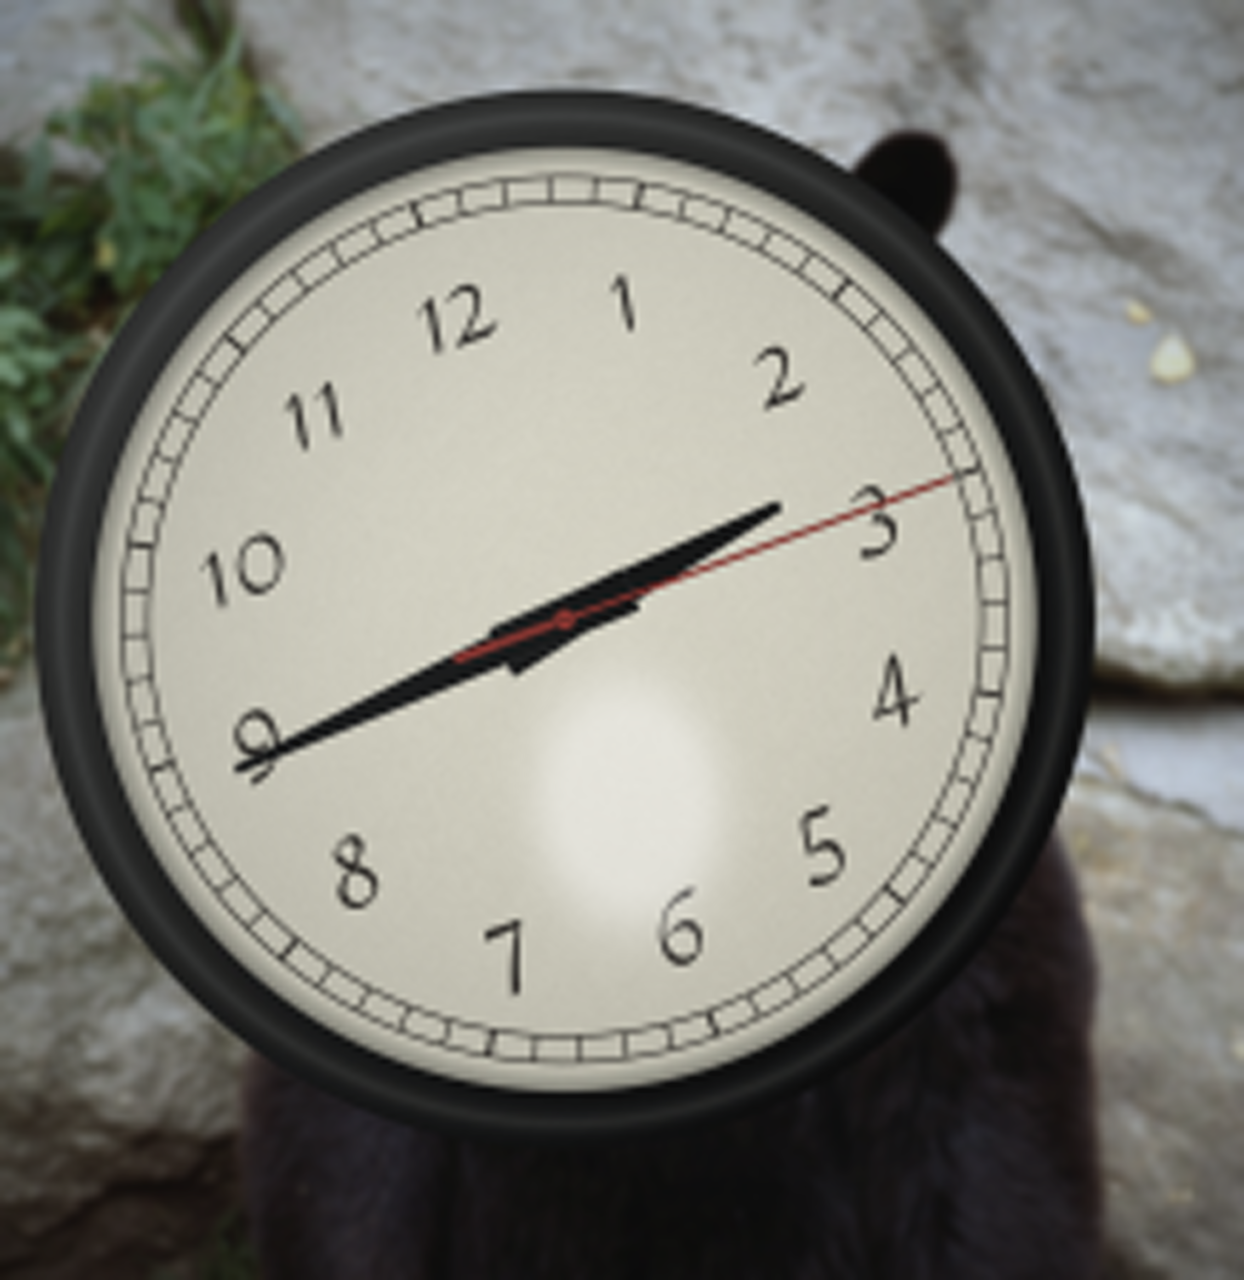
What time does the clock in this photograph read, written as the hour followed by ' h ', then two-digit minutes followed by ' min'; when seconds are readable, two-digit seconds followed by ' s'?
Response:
2 h 44 min 15 s
